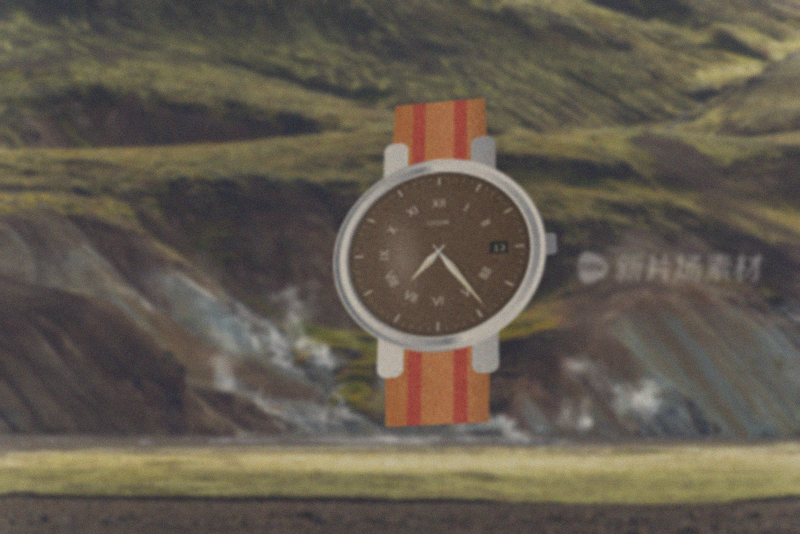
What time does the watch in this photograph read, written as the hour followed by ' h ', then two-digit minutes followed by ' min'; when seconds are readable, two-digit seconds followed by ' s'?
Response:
7 h 24 min
